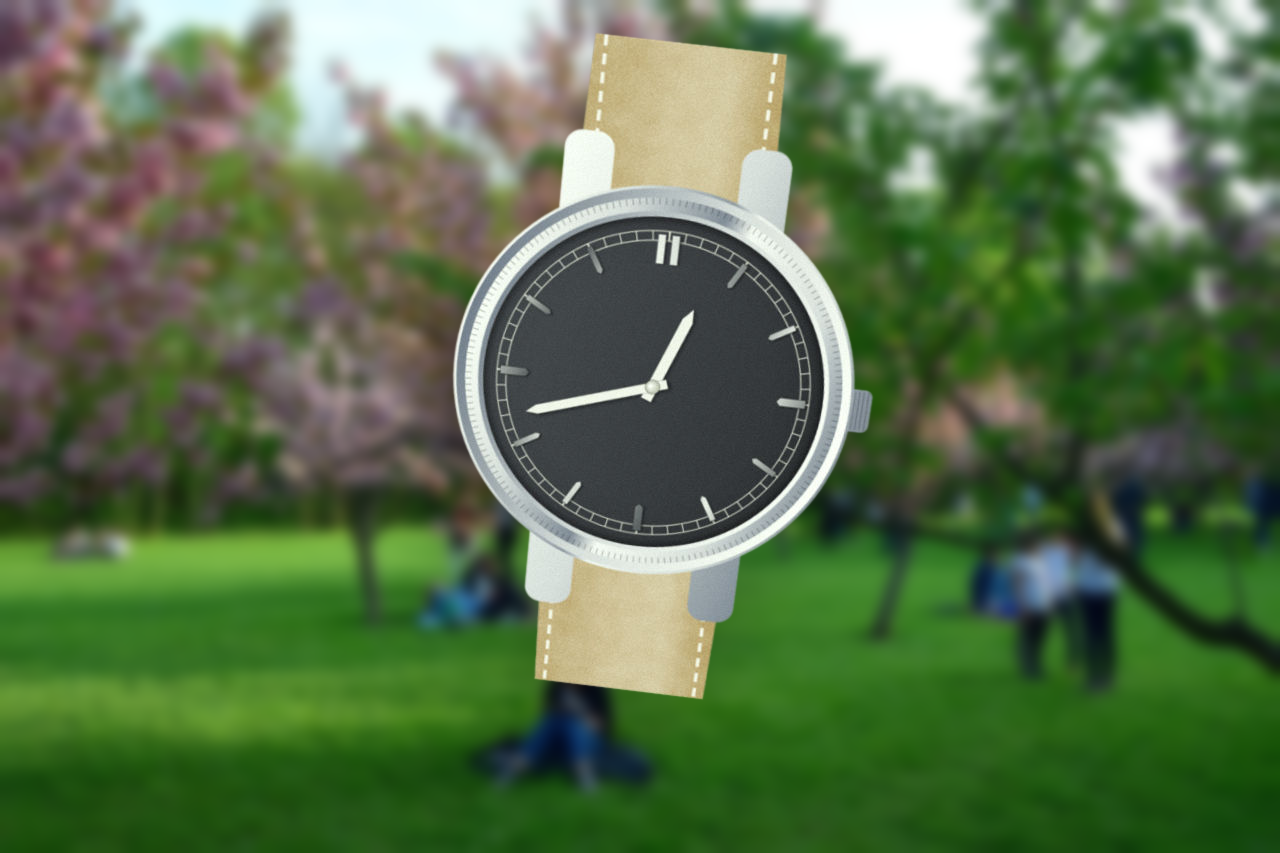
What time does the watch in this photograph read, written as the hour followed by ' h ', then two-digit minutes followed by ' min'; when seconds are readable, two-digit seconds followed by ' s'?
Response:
12 h 42 min
